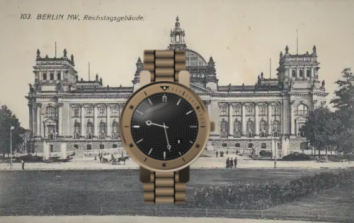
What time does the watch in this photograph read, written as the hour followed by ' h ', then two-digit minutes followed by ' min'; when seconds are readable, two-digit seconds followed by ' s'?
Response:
9 h 28 min
